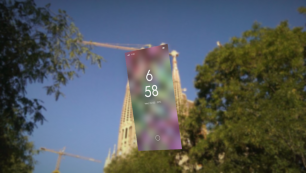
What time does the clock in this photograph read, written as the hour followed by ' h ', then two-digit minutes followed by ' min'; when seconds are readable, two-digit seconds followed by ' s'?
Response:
6 h 58 min
